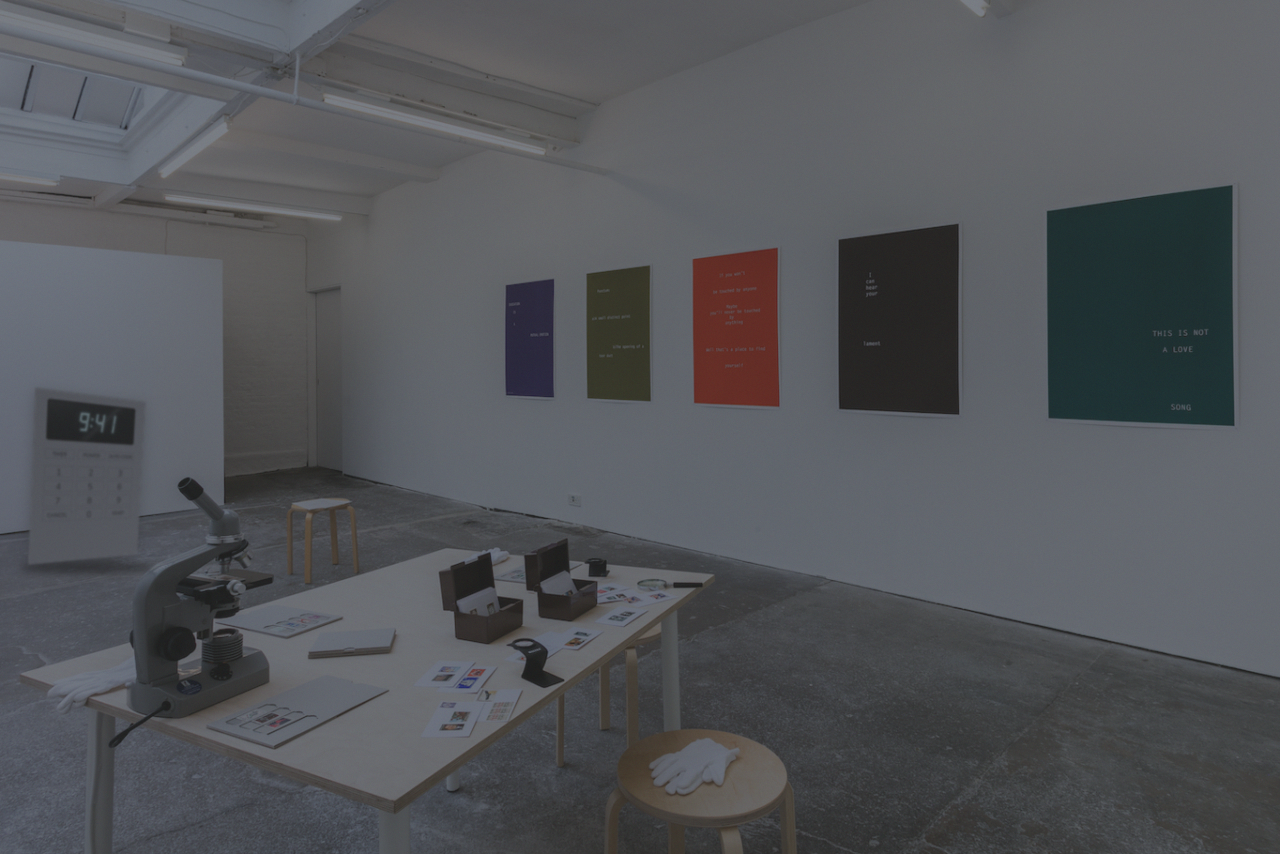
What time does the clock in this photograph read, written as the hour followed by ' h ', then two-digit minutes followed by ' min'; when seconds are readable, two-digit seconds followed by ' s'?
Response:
9 h 41 min
